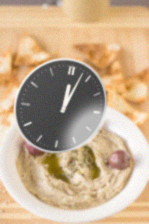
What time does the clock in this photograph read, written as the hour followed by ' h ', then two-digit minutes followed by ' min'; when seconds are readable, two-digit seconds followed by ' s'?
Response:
12 h 03 min
